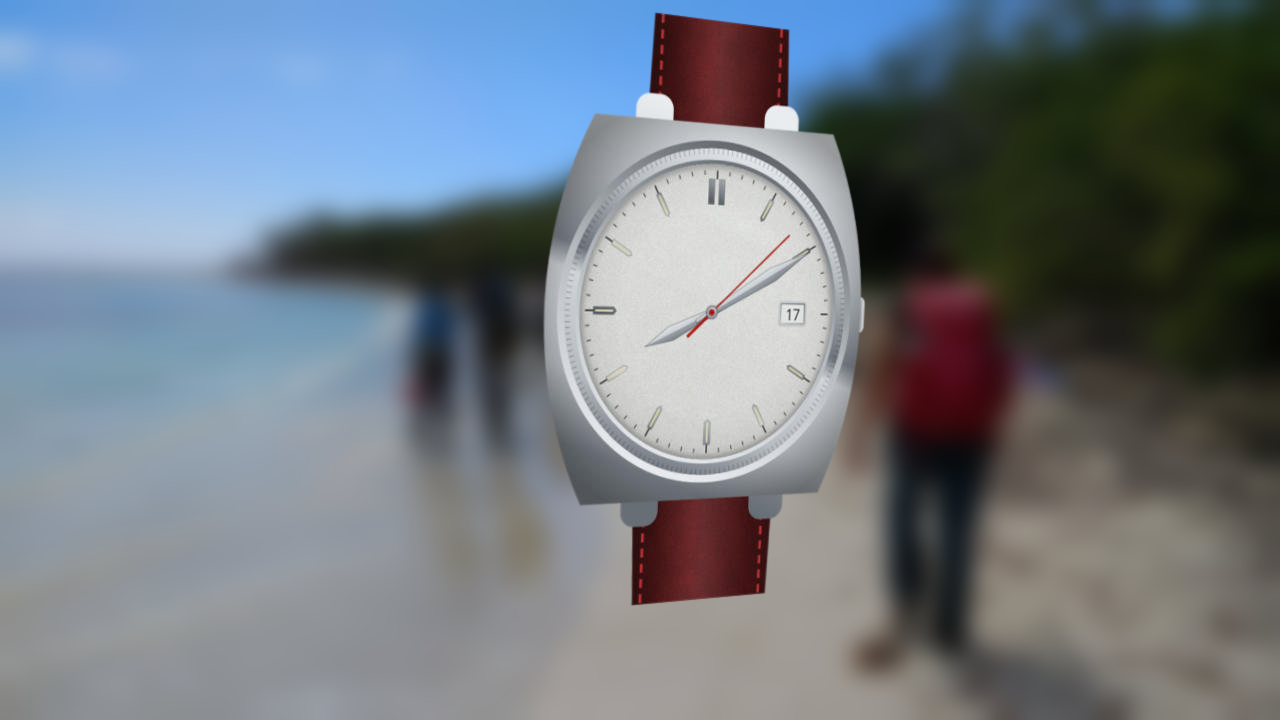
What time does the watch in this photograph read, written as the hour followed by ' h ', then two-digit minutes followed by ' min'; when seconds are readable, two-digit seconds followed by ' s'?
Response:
8 h 10 min 08 s
